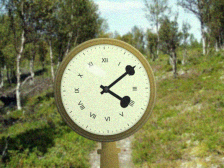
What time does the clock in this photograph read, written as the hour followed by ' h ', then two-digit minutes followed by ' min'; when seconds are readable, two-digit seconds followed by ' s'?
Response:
4 h 09 min
